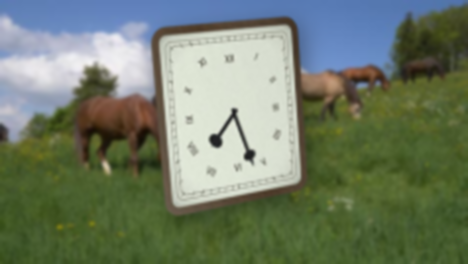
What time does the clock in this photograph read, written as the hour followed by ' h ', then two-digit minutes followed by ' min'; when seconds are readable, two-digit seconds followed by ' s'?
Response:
7 h 27 min
